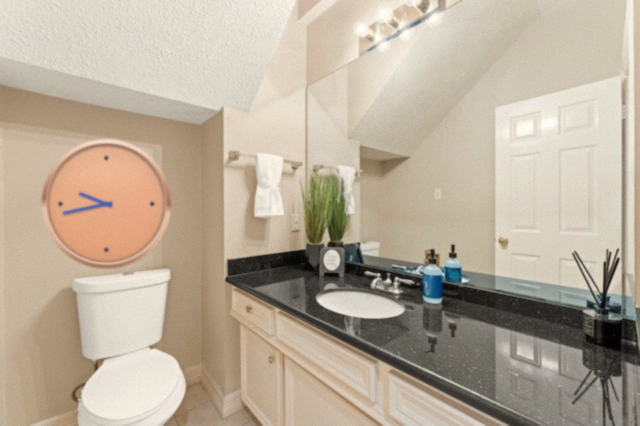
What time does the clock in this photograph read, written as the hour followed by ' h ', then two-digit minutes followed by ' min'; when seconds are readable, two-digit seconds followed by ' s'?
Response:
9 h 43 min
